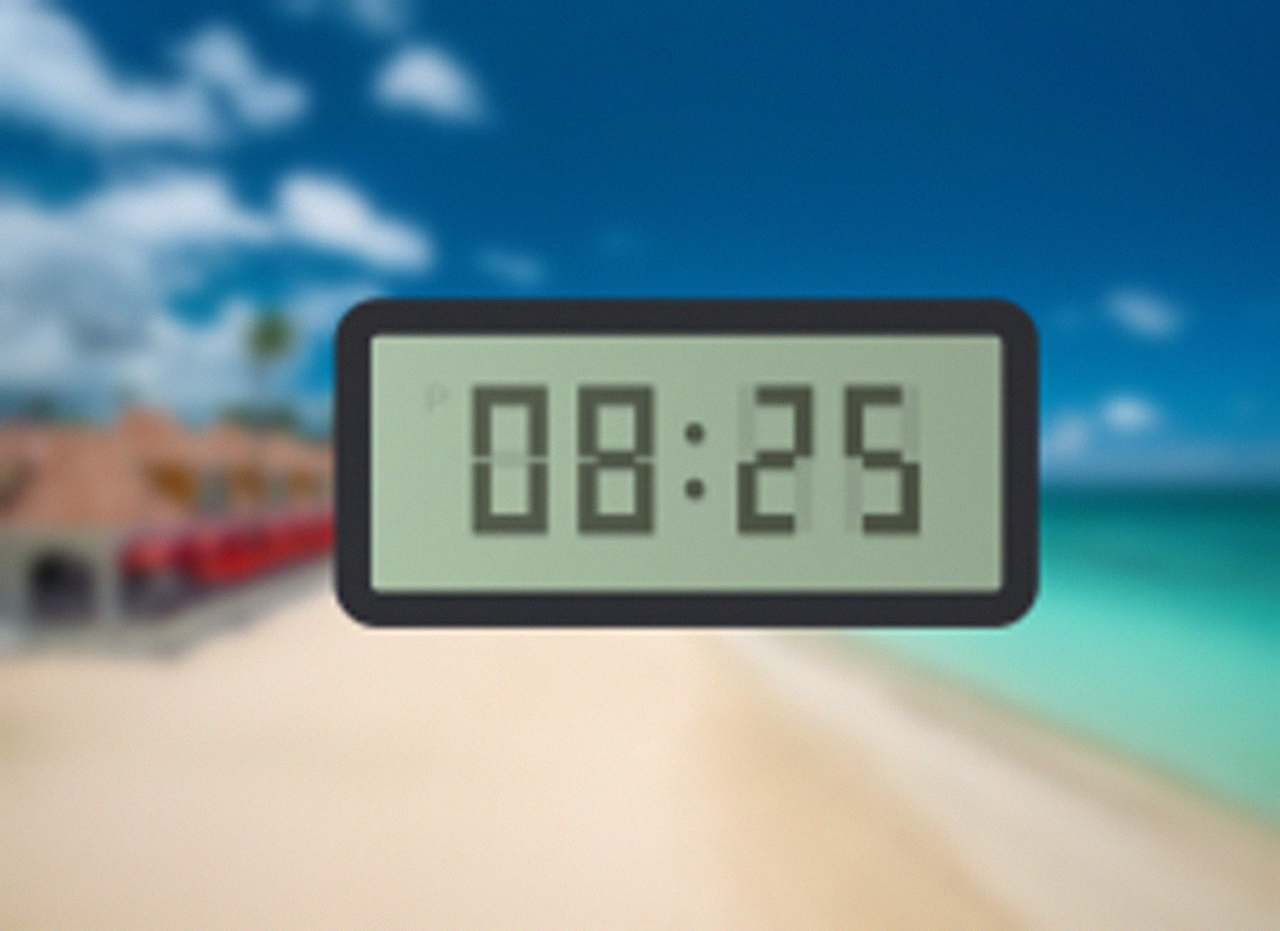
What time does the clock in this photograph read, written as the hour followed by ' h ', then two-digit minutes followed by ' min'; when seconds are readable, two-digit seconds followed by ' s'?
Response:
8 h 25 min
